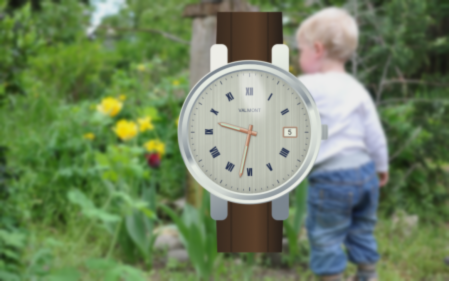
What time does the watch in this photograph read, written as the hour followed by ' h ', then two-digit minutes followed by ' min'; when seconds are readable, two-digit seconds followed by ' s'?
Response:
9 h 32 min
